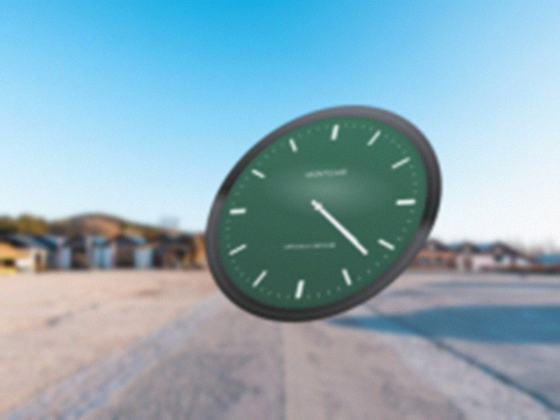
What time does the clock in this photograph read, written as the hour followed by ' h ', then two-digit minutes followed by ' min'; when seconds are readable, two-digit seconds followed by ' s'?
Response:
4 h 22 min
